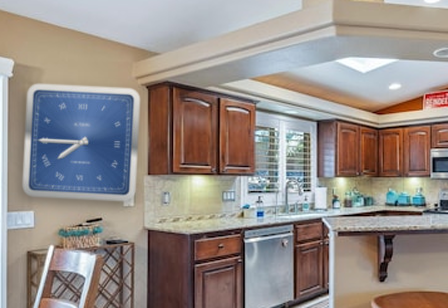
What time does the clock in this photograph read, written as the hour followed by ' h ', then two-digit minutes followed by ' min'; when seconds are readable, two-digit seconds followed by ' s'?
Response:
7 h 45 min
